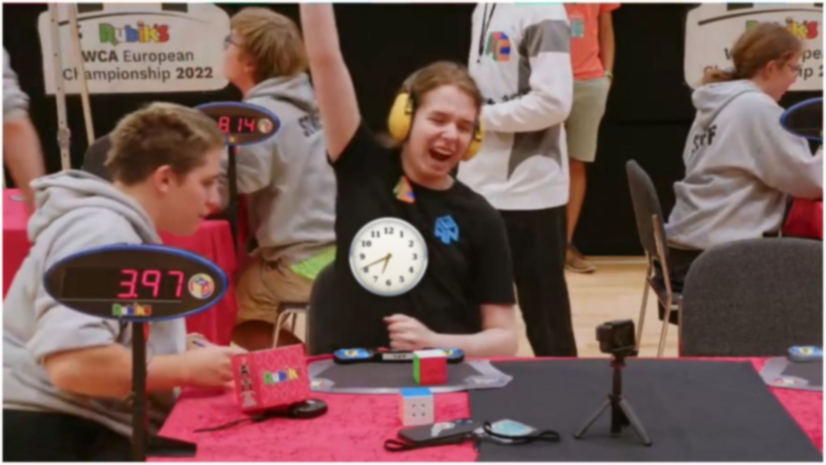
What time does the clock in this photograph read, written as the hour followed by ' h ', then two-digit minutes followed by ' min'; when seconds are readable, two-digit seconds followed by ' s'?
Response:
6 h 41 min
